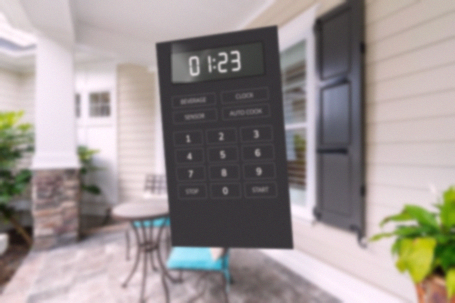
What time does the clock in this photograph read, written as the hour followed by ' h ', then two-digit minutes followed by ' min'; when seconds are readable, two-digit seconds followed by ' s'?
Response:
1 h 23 min
